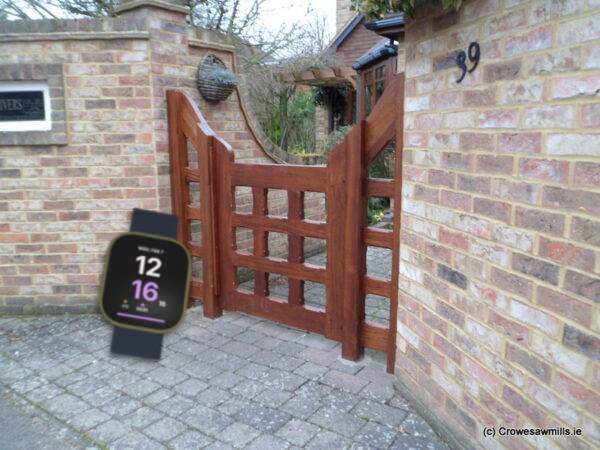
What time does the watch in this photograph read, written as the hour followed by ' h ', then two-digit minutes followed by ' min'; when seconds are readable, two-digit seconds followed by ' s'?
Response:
12 h 16 min
